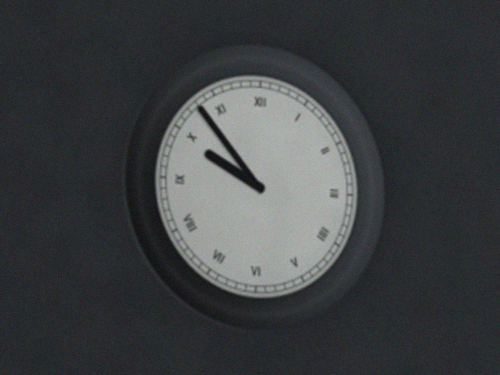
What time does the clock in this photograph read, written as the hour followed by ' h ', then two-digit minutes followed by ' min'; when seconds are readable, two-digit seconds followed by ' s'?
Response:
9 h 53 min
